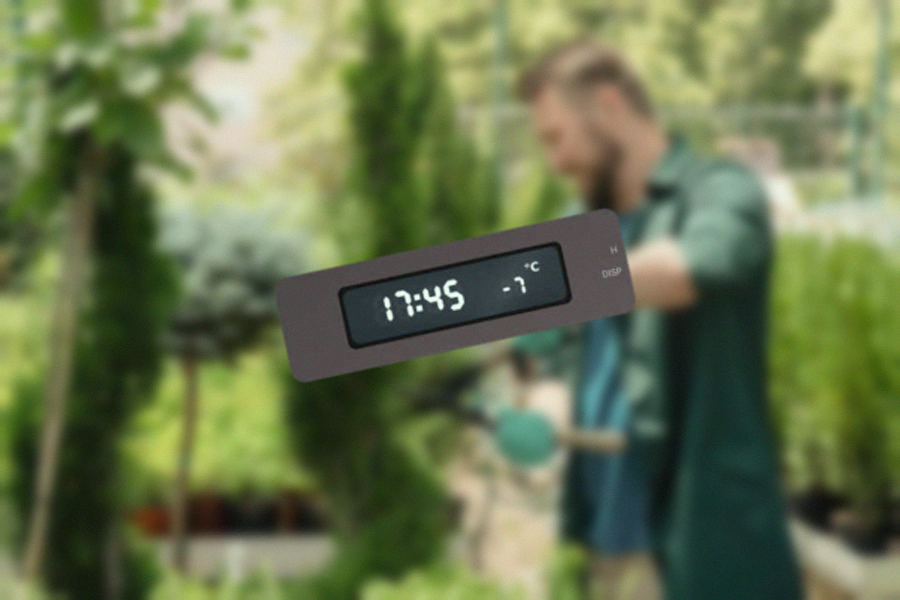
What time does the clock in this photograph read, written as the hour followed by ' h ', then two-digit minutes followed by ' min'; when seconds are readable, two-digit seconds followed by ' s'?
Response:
17 h 45 min
